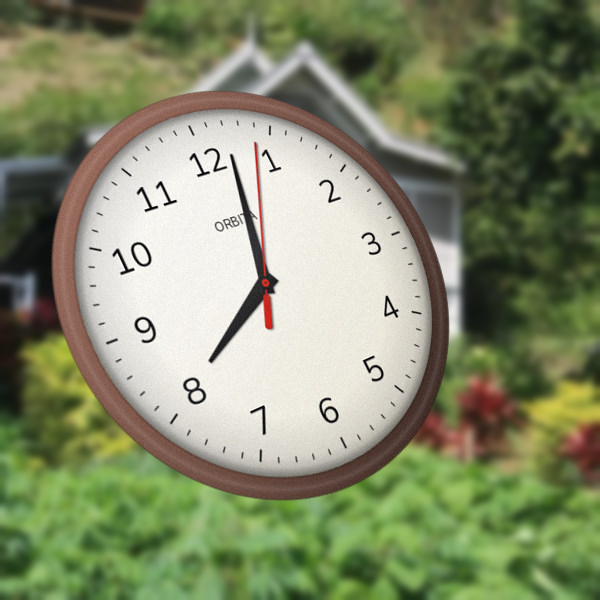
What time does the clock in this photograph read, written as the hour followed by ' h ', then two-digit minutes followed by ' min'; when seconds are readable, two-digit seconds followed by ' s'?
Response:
8 h 02 min 04 s
